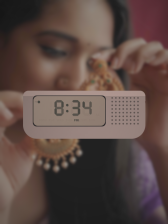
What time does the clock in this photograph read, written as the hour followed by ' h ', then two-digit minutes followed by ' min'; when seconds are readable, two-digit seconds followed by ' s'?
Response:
8 h 34 min
